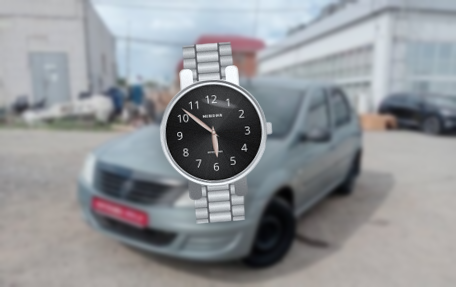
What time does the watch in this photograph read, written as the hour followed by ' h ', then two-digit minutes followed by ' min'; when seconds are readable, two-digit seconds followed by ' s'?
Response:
5 h 52 min
